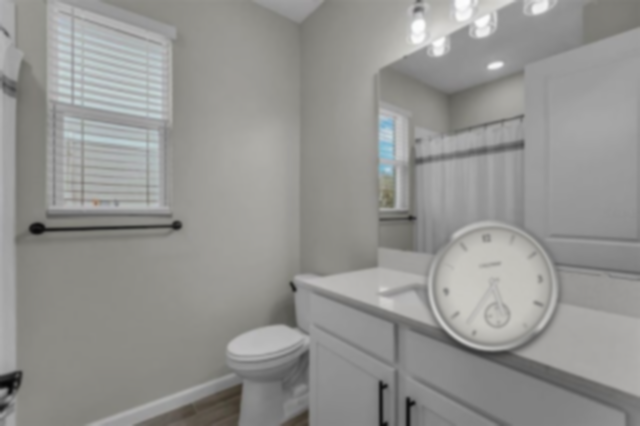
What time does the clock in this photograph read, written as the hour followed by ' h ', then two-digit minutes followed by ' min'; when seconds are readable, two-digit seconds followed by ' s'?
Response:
5 h 37 min
